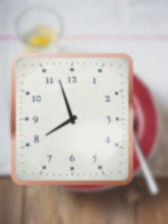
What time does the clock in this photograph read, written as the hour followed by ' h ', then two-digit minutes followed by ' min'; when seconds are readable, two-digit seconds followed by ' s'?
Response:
7 h 57 min
